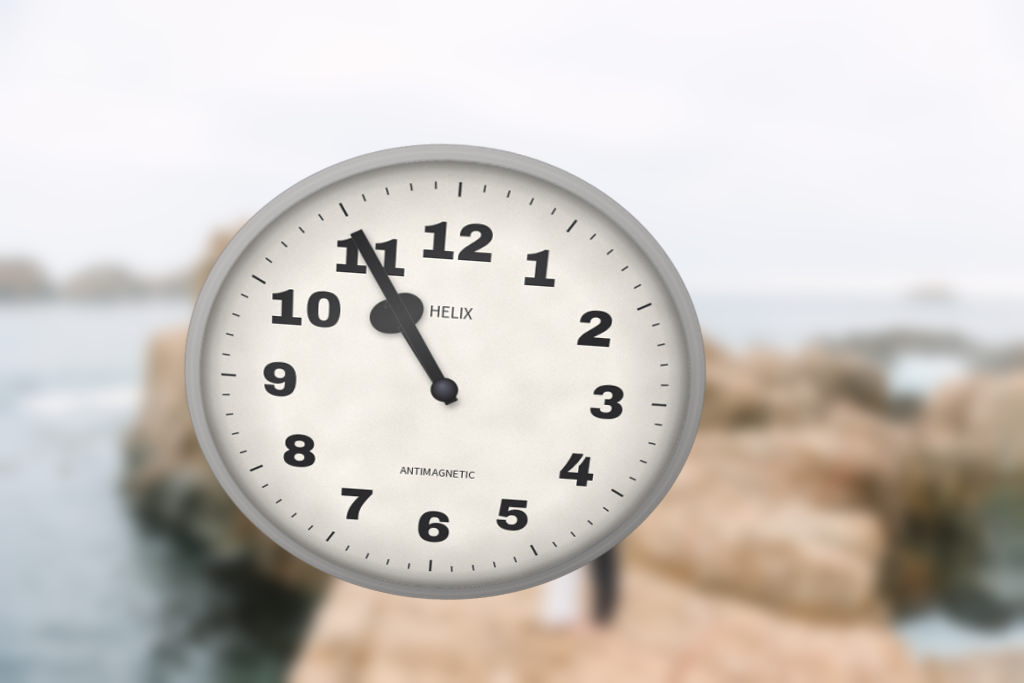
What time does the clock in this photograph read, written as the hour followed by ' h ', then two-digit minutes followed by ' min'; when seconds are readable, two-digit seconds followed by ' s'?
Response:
10 h 55 min
